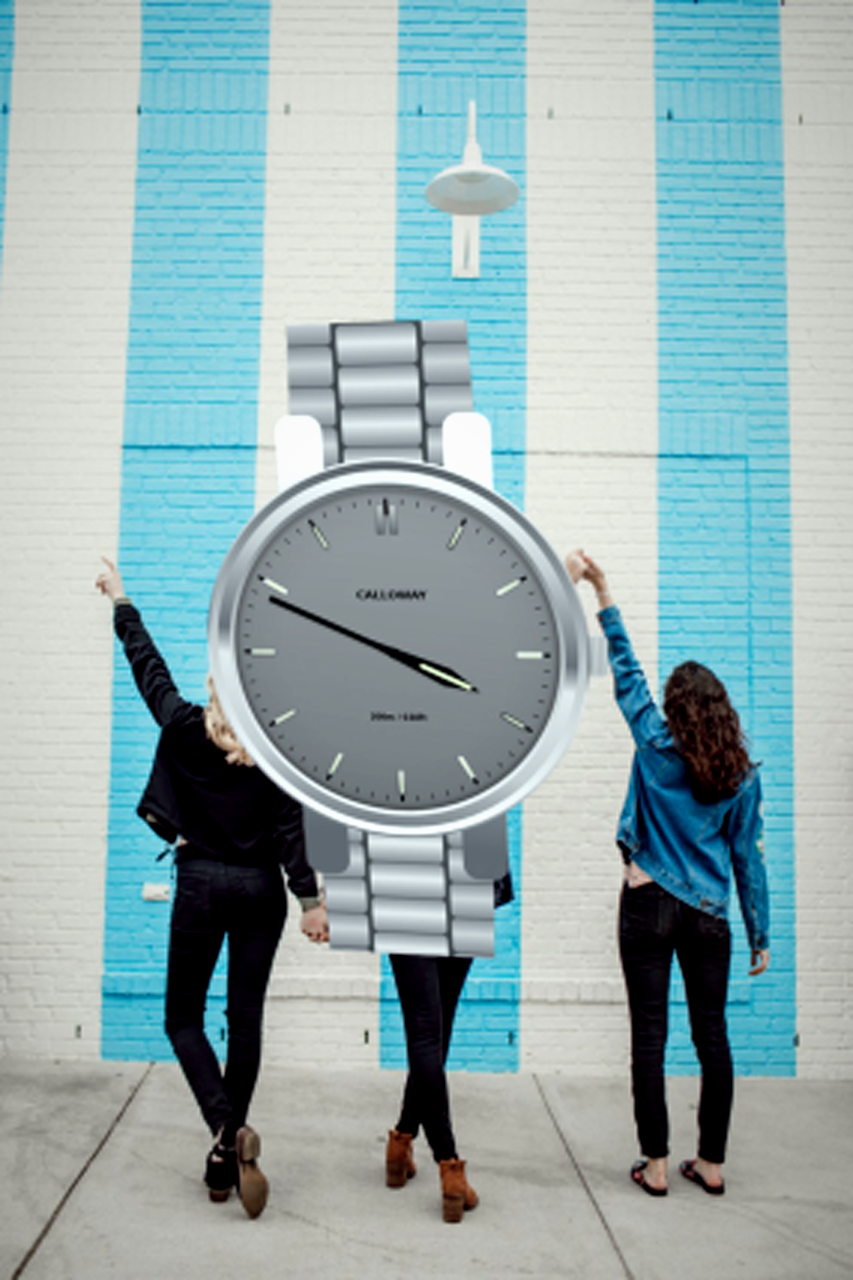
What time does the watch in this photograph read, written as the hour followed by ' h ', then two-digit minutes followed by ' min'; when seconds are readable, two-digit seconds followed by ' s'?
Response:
3 h 49 min
